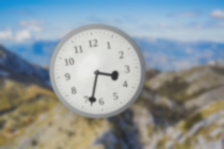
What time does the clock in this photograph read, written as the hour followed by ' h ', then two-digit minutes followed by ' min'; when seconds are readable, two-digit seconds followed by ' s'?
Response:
3 h 33 min
